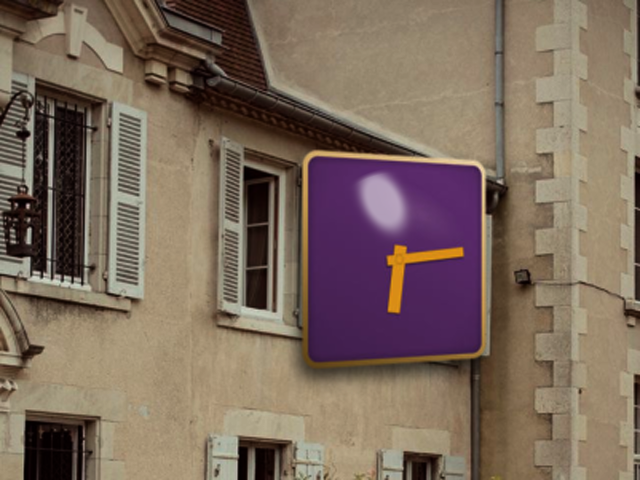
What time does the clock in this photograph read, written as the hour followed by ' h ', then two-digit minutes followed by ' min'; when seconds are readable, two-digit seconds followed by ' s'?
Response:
6 h 14 min
